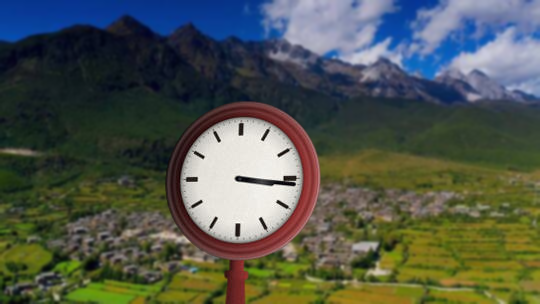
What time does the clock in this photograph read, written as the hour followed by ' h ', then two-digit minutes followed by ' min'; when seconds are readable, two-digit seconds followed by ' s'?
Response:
3 h 16 min
